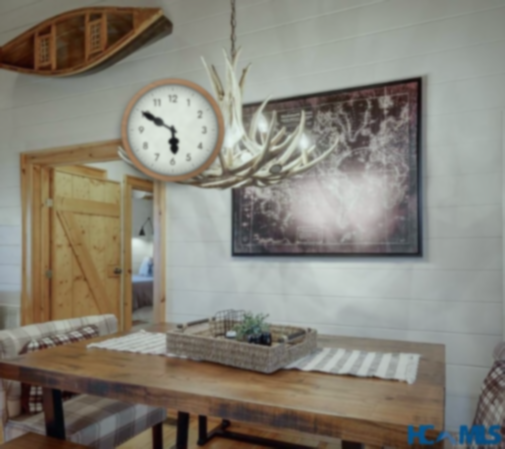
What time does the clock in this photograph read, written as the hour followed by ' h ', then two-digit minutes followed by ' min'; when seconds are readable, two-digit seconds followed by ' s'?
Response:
5 h 50 min
